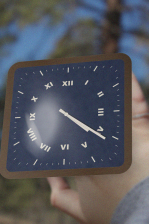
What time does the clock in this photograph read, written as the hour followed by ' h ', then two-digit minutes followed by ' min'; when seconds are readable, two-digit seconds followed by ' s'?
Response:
4 h 21 min
